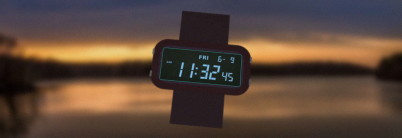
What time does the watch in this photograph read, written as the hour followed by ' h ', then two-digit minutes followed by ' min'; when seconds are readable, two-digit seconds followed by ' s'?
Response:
11 h 32 min 45 s
